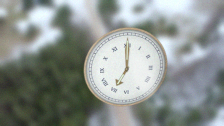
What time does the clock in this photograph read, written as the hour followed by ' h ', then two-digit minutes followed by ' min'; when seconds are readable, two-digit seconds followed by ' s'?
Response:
7 h 00 min
